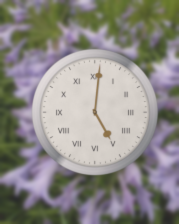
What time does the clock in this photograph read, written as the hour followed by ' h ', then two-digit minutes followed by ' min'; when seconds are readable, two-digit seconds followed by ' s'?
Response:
5 h 01 min
